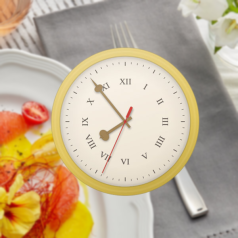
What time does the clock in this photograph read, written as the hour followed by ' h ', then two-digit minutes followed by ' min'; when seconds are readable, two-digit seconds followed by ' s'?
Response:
7 h 53 min 34 s
